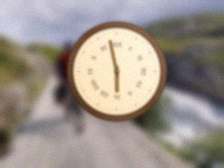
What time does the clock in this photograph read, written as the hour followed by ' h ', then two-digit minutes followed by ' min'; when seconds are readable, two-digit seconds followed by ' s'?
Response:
5 h 58 min
